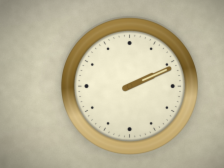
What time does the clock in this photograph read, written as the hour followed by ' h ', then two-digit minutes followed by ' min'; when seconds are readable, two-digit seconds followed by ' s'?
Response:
2 h 11 min
